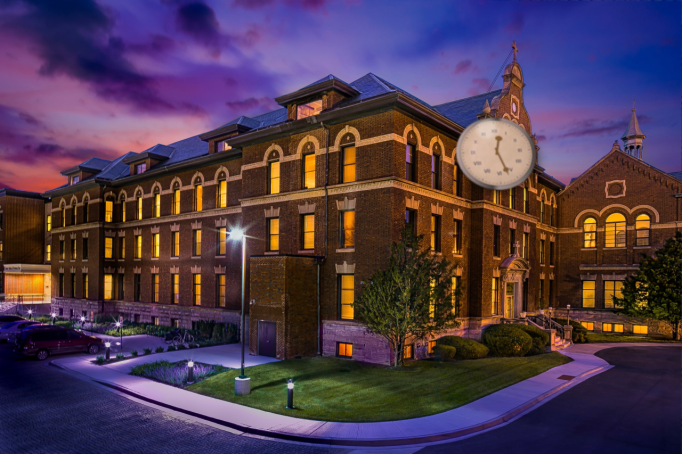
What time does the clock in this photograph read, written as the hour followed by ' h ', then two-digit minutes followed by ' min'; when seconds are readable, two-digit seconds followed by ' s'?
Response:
12 h 27 min
